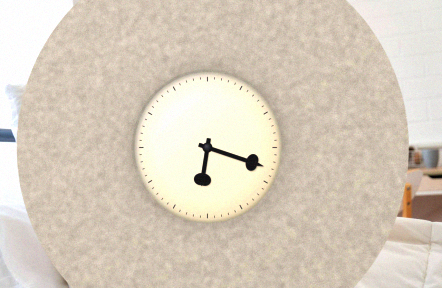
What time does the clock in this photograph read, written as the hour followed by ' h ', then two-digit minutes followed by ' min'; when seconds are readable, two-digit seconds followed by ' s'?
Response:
6 h 18 min
